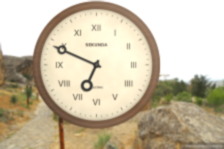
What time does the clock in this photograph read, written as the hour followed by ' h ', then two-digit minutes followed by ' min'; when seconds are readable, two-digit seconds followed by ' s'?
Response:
6 h 49 min
